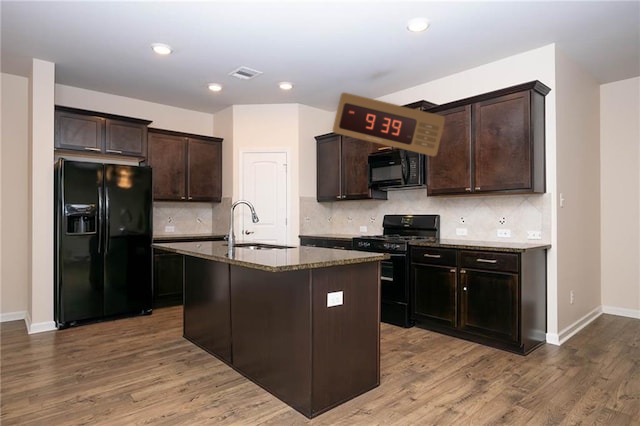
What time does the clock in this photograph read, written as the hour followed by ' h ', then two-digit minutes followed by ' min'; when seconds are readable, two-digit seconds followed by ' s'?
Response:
9 h 39 min
